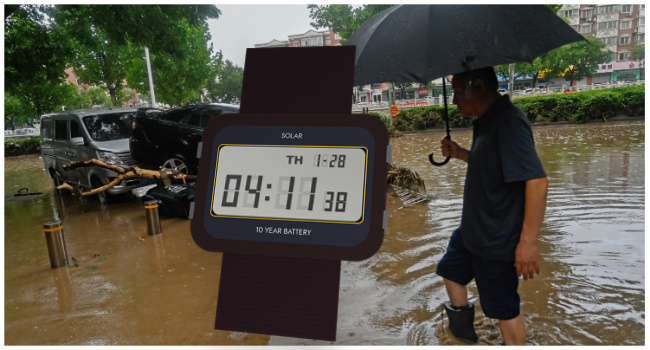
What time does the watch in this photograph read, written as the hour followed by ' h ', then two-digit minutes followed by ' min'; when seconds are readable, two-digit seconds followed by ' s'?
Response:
4 h 11 min 38 s
